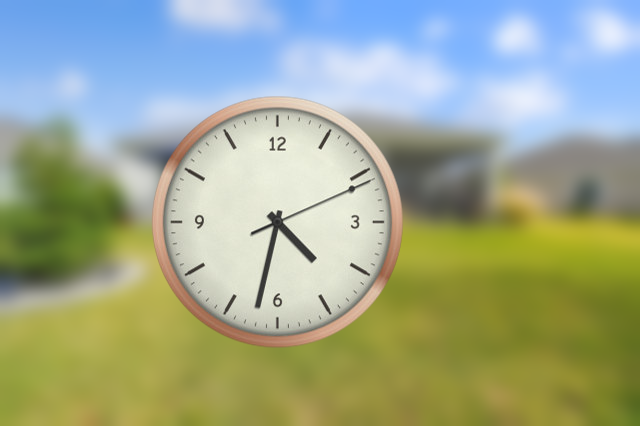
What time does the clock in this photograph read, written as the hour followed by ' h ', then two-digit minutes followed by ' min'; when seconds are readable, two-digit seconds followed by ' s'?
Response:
4 h 32 min 11 s
